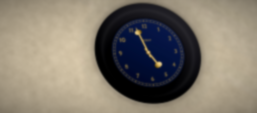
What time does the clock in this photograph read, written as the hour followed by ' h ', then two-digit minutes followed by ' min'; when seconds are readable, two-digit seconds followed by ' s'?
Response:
4 h 57 min
